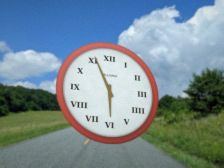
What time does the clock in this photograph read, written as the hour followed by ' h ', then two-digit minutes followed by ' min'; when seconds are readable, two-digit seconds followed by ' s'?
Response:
5 h 56 min
